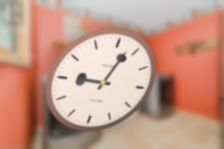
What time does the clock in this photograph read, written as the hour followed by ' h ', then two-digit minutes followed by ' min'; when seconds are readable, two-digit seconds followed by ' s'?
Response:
9 h 03 min
